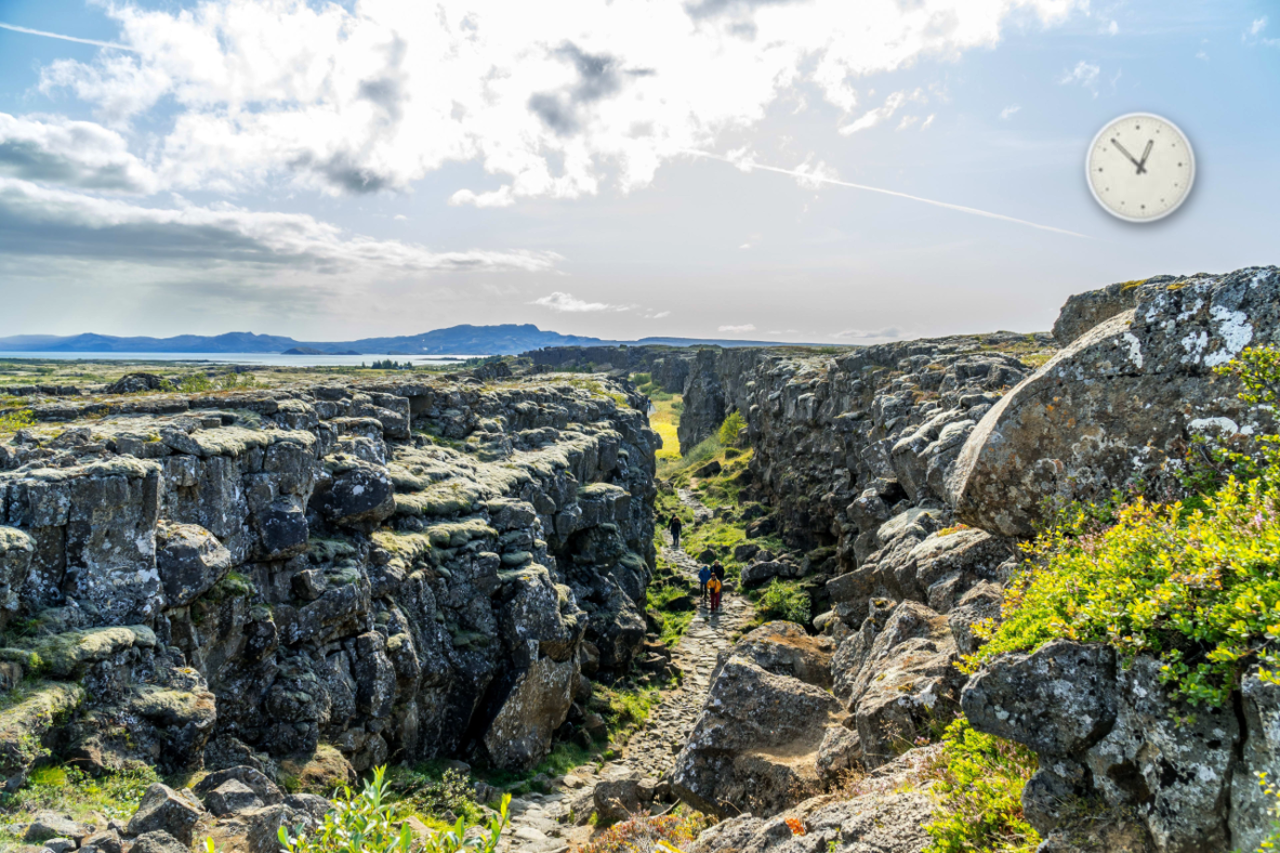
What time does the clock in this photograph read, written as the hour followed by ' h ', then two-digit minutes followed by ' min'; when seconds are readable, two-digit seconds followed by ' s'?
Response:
12 h 53 min
